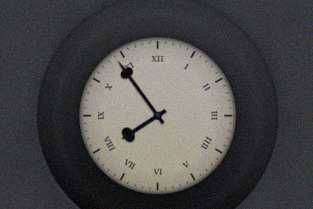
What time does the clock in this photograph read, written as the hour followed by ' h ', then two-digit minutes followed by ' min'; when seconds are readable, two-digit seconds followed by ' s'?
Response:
7 h 54 min
